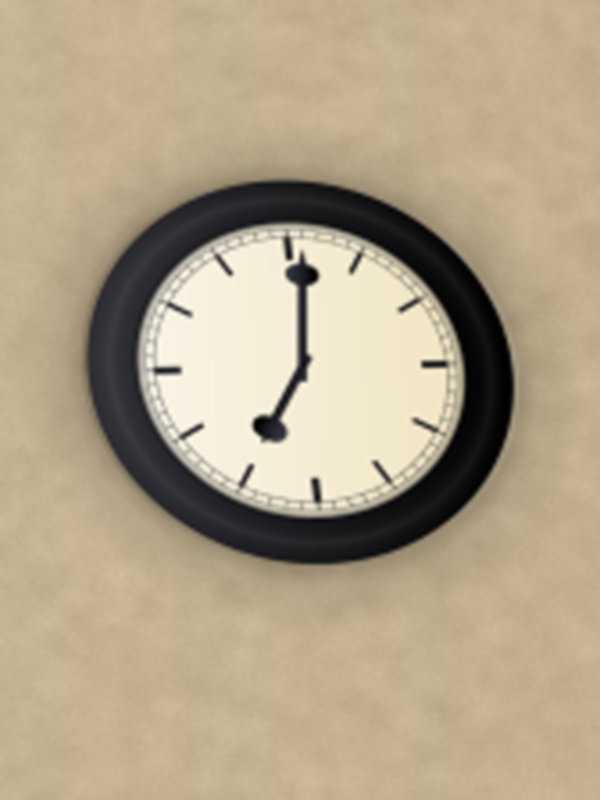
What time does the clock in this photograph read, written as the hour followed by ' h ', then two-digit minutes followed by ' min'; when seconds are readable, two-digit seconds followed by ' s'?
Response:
7 h 01 min
